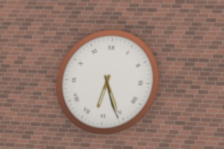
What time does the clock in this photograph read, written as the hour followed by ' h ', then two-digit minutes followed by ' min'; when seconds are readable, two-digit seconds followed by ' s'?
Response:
6 h 26 min
